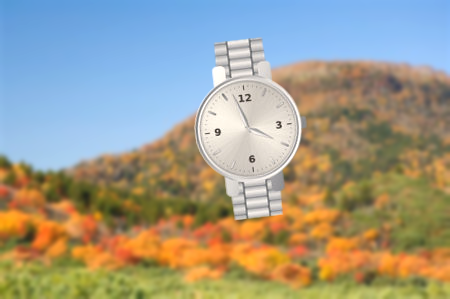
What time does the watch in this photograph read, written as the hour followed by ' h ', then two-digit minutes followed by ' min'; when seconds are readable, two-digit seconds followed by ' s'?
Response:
3 h 57 min
